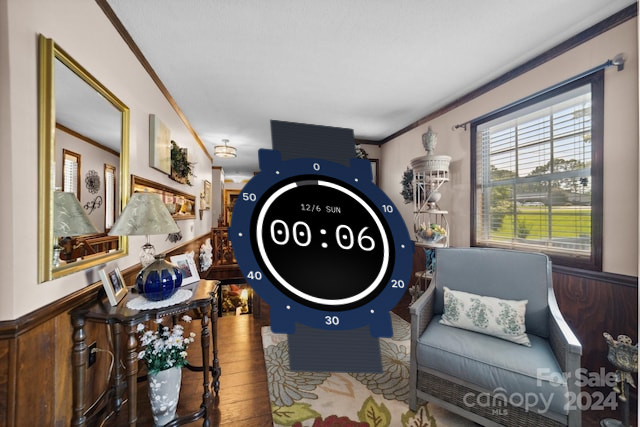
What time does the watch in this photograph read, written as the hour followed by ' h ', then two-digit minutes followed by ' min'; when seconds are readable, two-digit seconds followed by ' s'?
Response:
0 h 06 min
